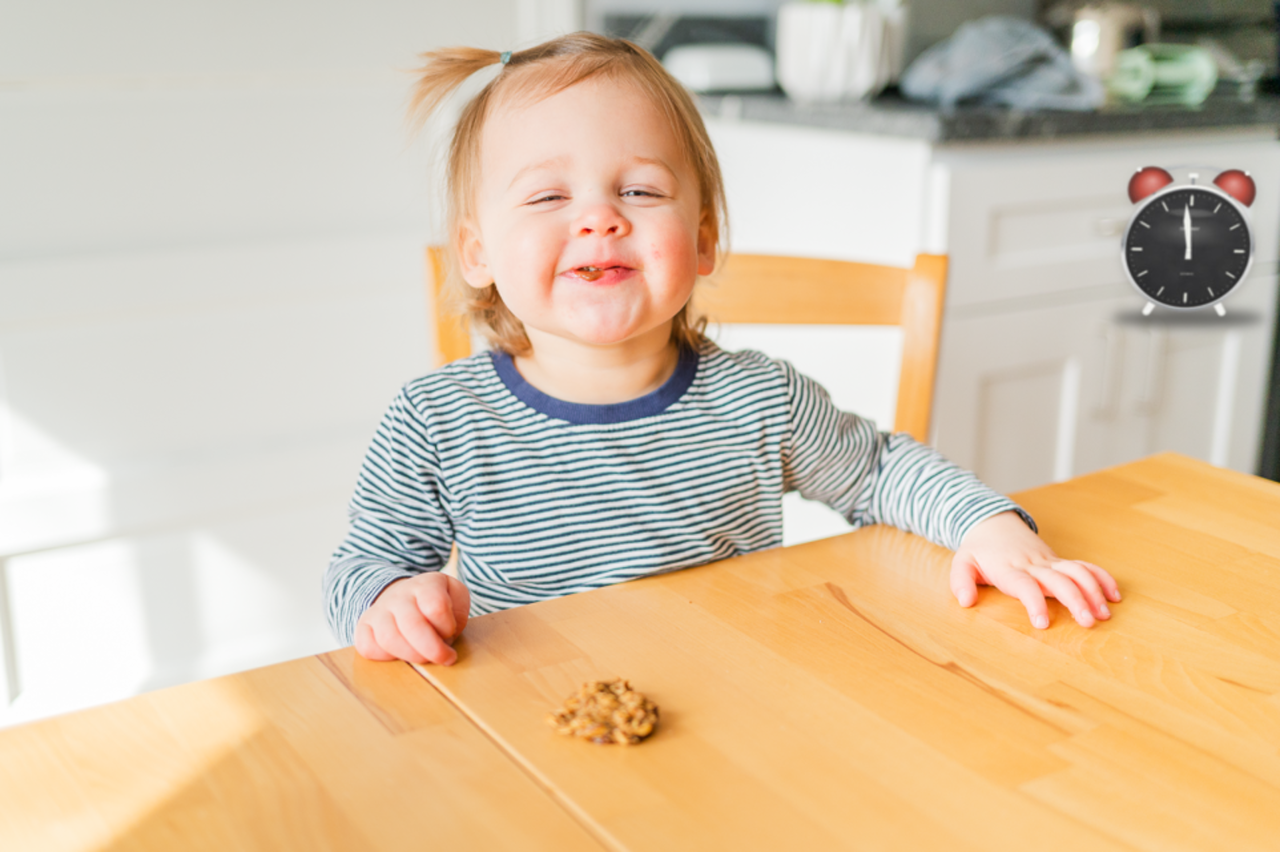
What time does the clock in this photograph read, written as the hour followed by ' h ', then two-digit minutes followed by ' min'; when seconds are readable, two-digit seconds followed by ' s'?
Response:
11 h 59 min
